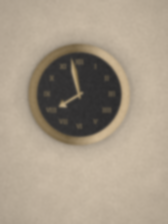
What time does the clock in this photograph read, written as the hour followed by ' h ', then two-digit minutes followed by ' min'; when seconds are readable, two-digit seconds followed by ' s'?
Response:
7 h 58 min
